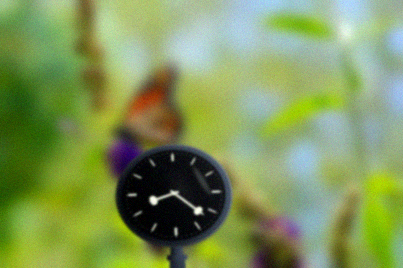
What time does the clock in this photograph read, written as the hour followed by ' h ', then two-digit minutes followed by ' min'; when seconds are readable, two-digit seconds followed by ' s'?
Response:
8 h 22 min
